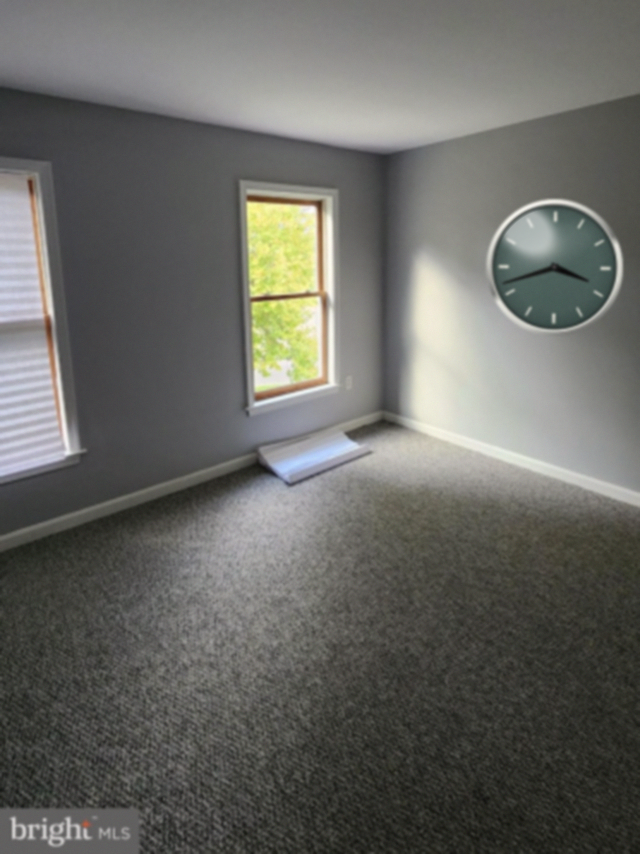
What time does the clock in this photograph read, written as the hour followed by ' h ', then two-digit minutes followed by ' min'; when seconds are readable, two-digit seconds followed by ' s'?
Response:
3 h 42 min
